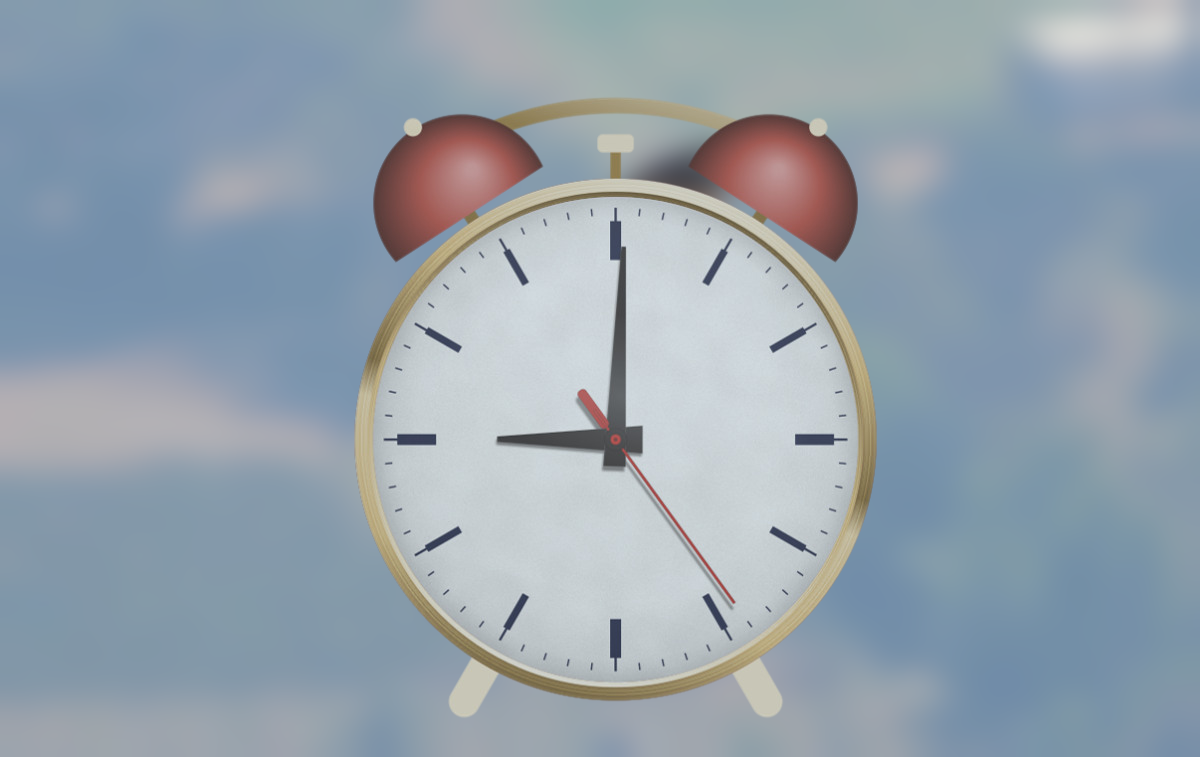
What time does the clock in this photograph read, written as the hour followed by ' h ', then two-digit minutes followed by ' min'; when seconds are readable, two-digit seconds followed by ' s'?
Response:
9 h 00 min 24 s
